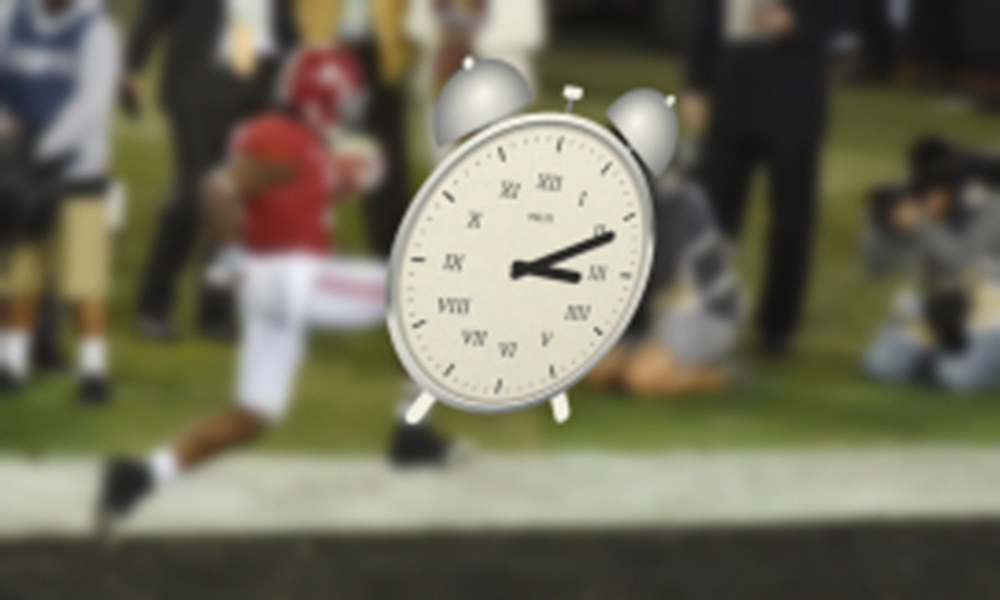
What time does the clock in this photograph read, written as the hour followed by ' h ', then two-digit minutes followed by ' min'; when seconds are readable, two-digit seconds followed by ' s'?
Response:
3 h 11 min
